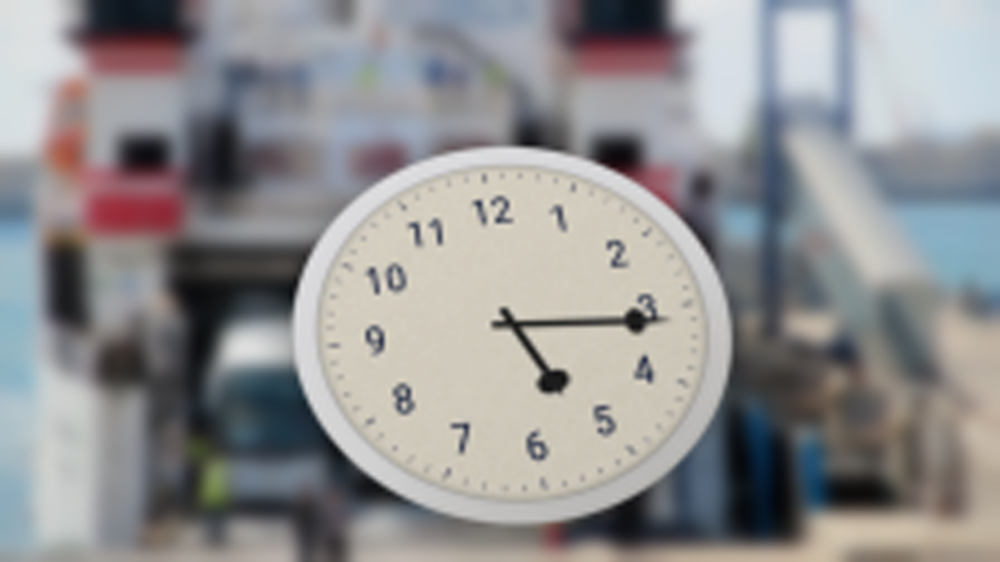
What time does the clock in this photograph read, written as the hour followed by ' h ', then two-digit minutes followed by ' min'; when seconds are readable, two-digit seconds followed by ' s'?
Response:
5 h 16 min
